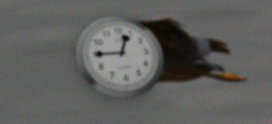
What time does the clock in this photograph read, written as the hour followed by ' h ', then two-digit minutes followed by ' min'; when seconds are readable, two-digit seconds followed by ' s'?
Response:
12 h 45 min
